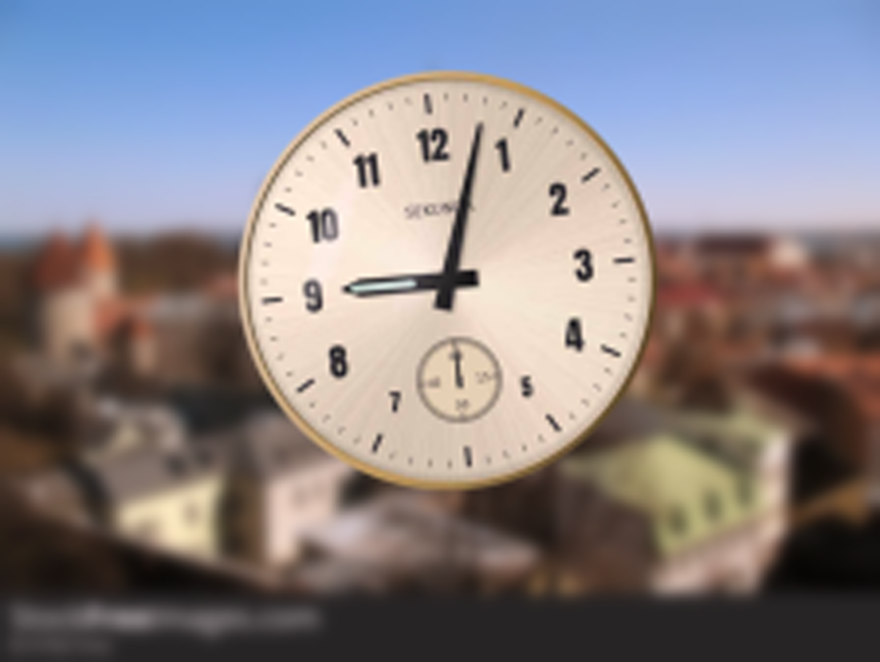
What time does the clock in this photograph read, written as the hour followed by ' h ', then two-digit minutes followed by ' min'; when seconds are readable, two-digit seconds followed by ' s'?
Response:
9 h 03 min
